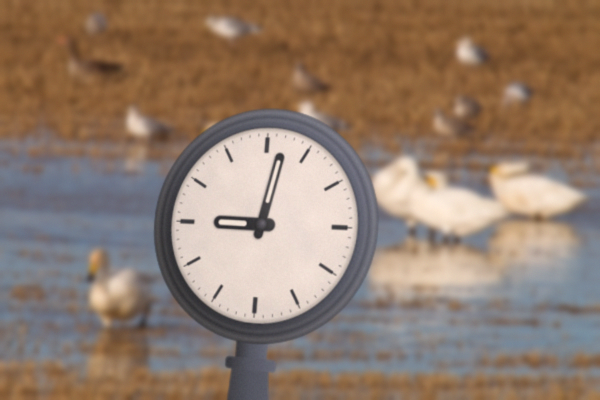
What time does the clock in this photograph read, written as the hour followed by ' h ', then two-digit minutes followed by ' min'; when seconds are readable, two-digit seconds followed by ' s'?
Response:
9 h 02 min
